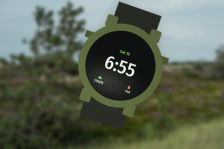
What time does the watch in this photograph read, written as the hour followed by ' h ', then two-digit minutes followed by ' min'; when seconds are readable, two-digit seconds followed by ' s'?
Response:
6 h 55 min
